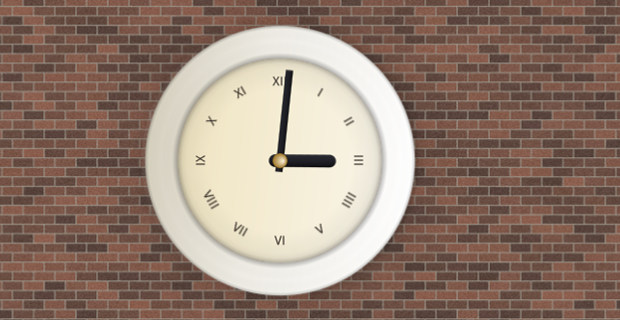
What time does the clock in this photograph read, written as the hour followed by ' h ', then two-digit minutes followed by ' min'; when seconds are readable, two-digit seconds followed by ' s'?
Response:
3 h 01 min
